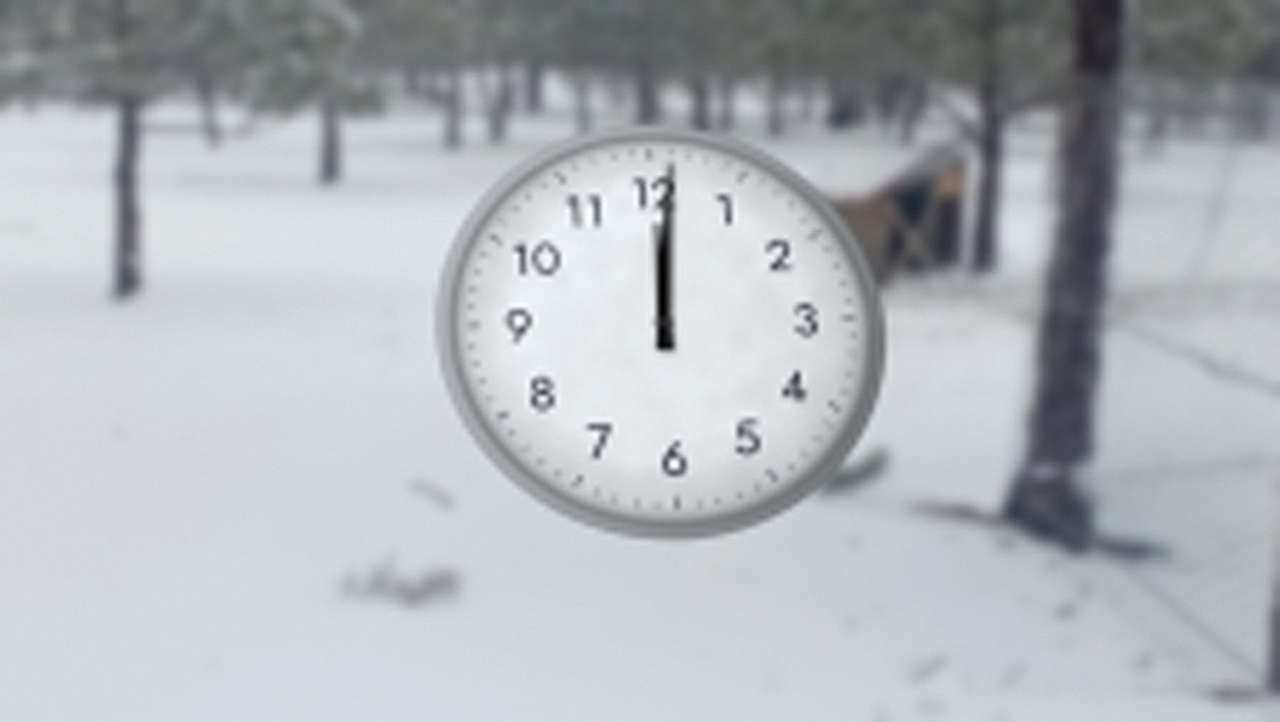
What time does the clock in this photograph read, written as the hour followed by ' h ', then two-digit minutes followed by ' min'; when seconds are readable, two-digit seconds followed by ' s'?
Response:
12 h 01 min
